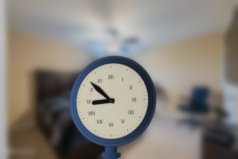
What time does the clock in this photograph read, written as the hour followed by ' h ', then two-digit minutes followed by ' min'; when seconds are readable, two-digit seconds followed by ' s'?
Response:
8 h 52 min
